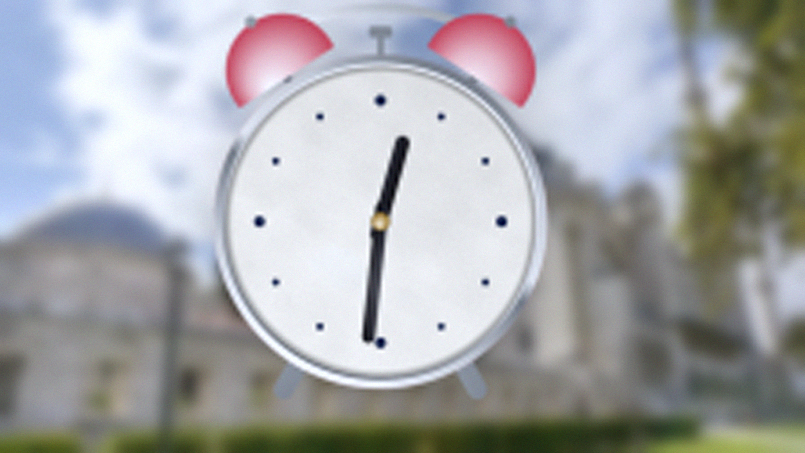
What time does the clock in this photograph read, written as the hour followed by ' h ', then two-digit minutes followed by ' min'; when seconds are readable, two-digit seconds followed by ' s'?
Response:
12 h 31 min
